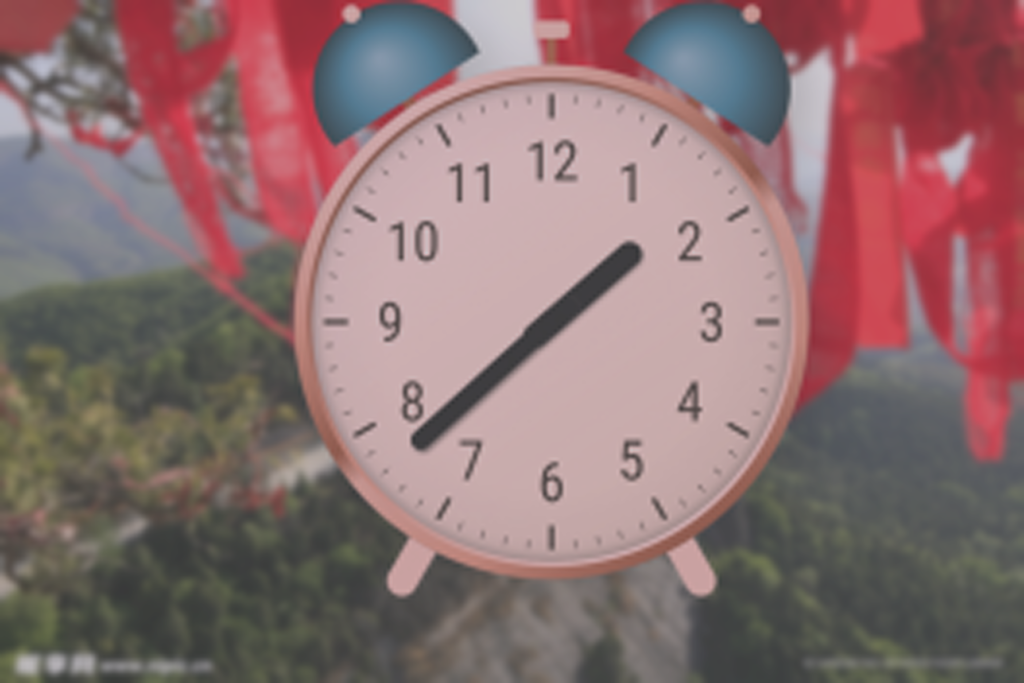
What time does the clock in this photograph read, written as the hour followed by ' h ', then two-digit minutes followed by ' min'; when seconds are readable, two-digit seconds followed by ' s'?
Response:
1 h 38 min
